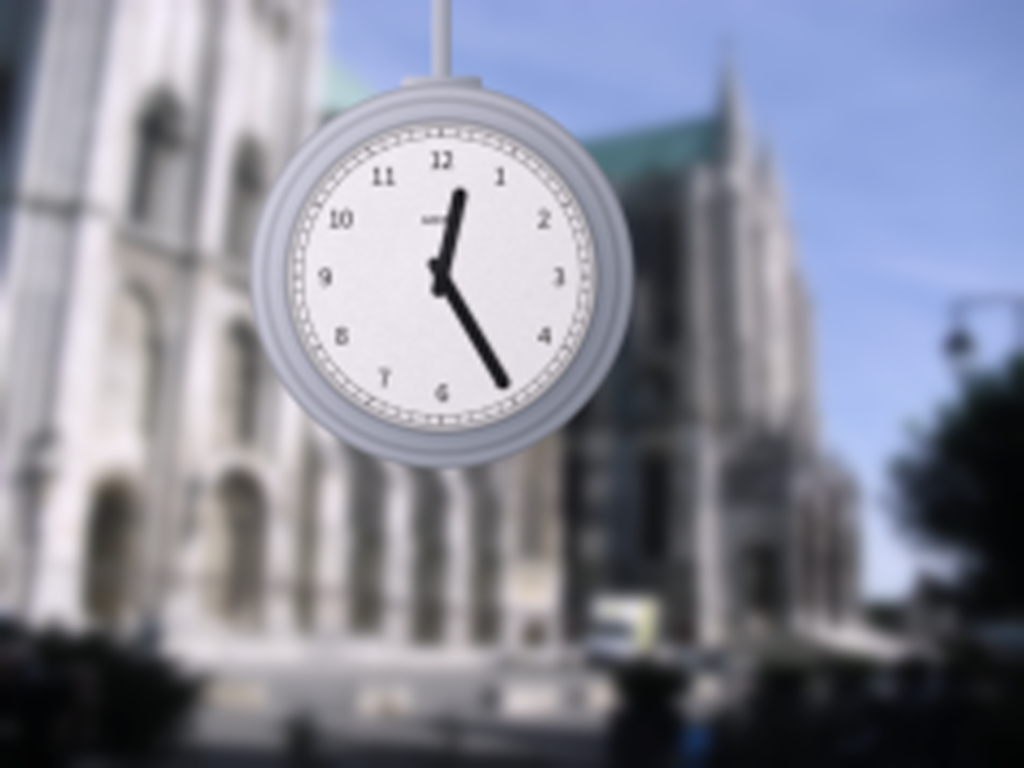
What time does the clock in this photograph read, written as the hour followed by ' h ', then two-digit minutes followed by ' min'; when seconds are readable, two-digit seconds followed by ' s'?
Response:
12 h 25 min
